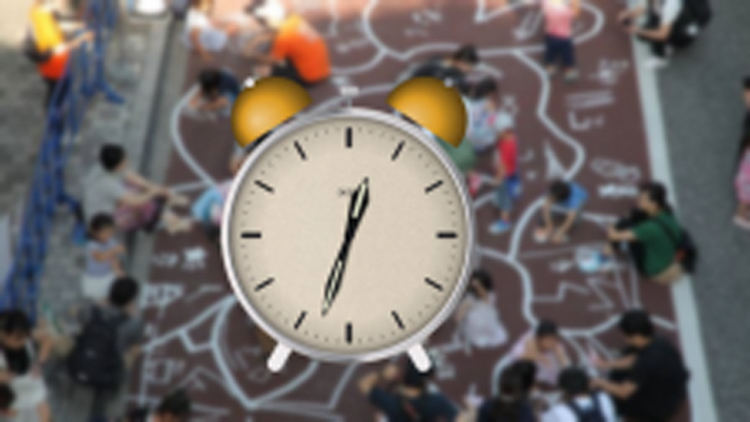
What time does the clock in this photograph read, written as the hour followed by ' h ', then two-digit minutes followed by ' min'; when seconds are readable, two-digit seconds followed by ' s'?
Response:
12 h 33 min
